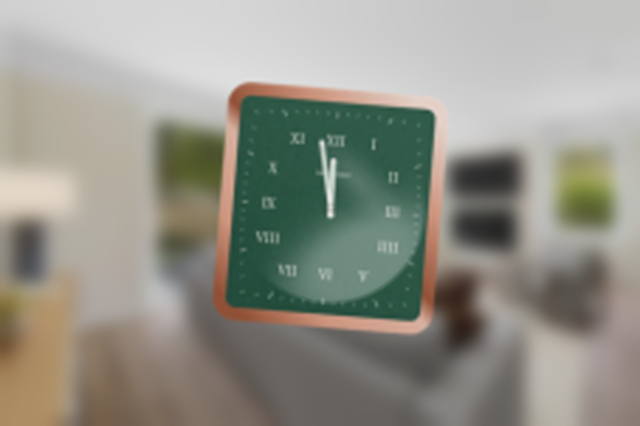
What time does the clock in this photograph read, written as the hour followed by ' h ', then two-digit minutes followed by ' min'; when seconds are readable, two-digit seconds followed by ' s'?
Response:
11 h 58 min
